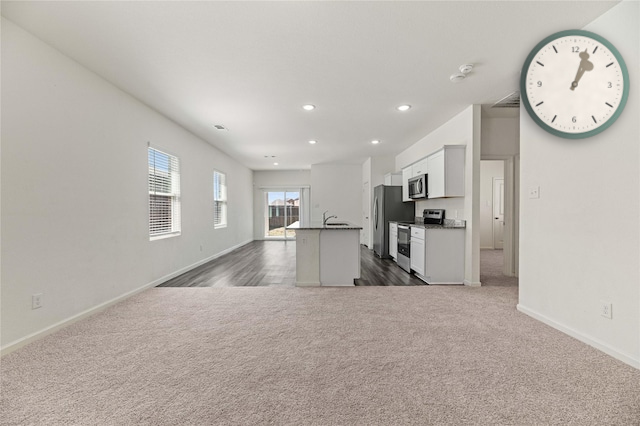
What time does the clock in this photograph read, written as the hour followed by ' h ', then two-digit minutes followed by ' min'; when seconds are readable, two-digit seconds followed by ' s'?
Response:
1 h 03 min
